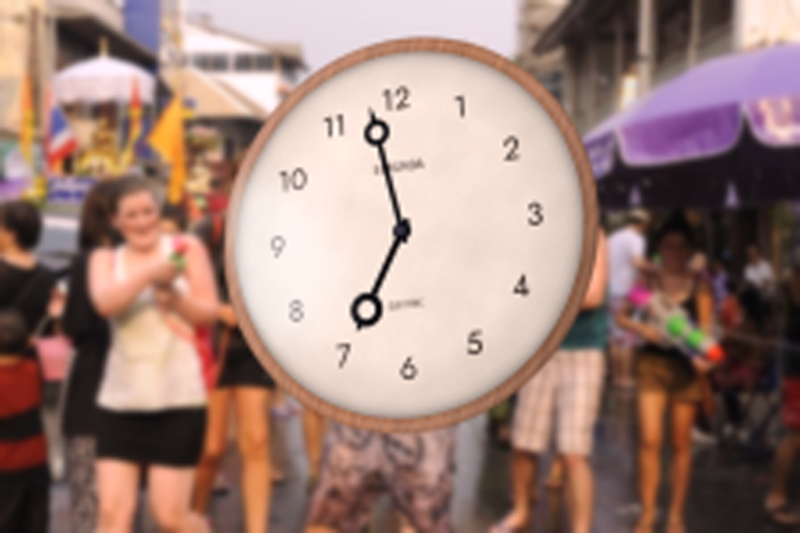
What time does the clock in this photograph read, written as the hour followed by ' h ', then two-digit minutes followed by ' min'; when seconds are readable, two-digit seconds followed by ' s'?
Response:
6 h 58 min
